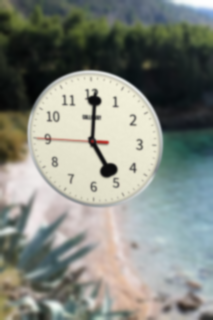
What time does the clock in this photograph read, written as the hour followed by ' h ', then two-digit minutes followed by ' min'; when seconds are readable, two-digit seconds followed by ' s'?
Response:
5 h 00 min 45 s
